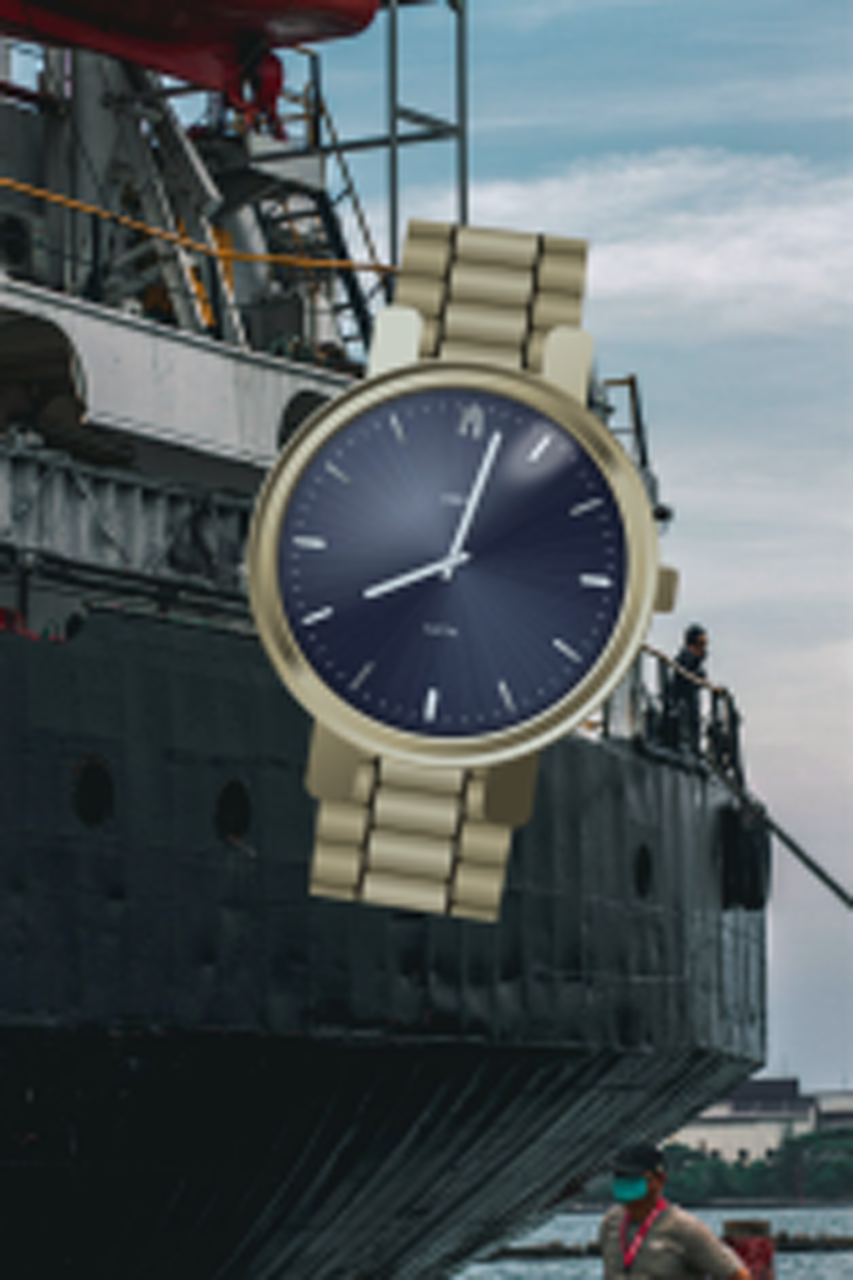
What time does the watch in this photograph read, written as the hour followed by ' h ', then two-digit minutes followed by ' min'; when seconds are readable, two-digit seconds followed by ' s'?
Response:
8 h 02 min
